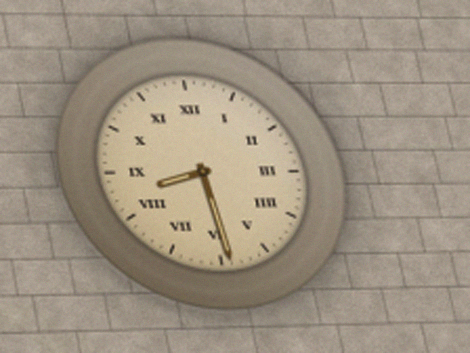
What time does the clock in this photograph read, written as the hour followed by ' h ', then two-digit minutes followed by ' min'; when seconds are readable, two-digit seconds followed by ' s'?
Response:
8 h 29 min
